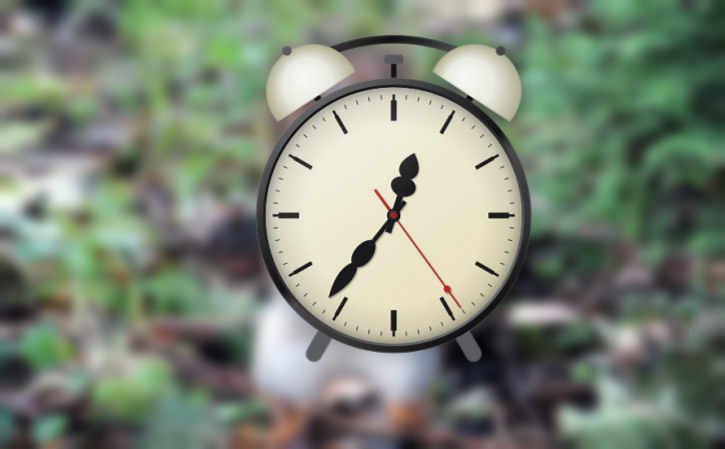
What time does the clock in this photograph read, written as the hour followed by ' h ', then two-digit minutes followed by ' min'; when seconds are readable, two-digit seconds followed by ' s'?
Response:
12 h 36 min 24 s
